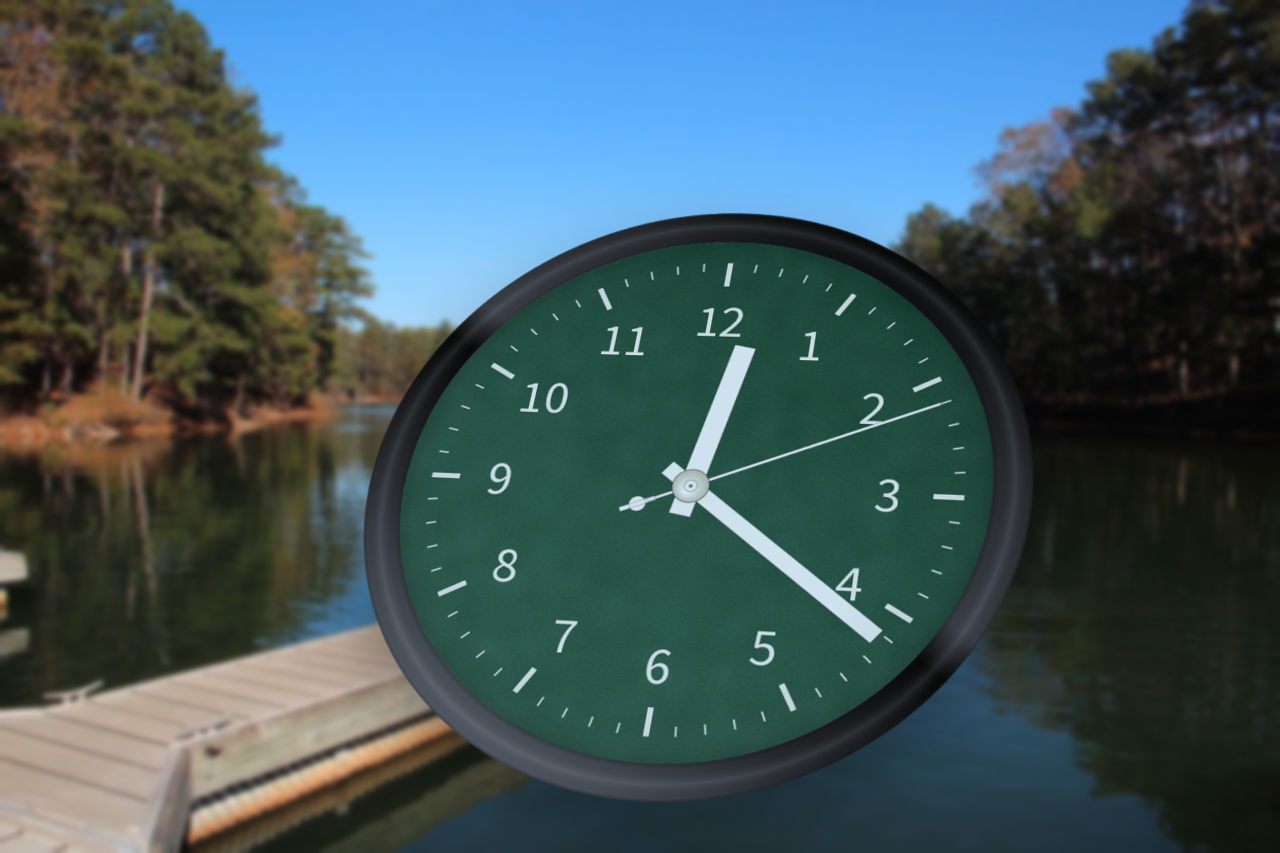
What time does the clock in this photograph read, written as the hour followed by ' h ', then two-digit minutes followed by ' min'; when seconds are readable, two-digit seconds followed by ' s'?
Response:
12 h 21 min 11 s
